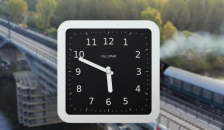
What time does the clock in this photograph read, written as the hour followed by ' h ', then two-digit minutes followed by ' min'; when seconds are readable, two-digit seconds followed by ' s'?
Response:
5 h 49 min
